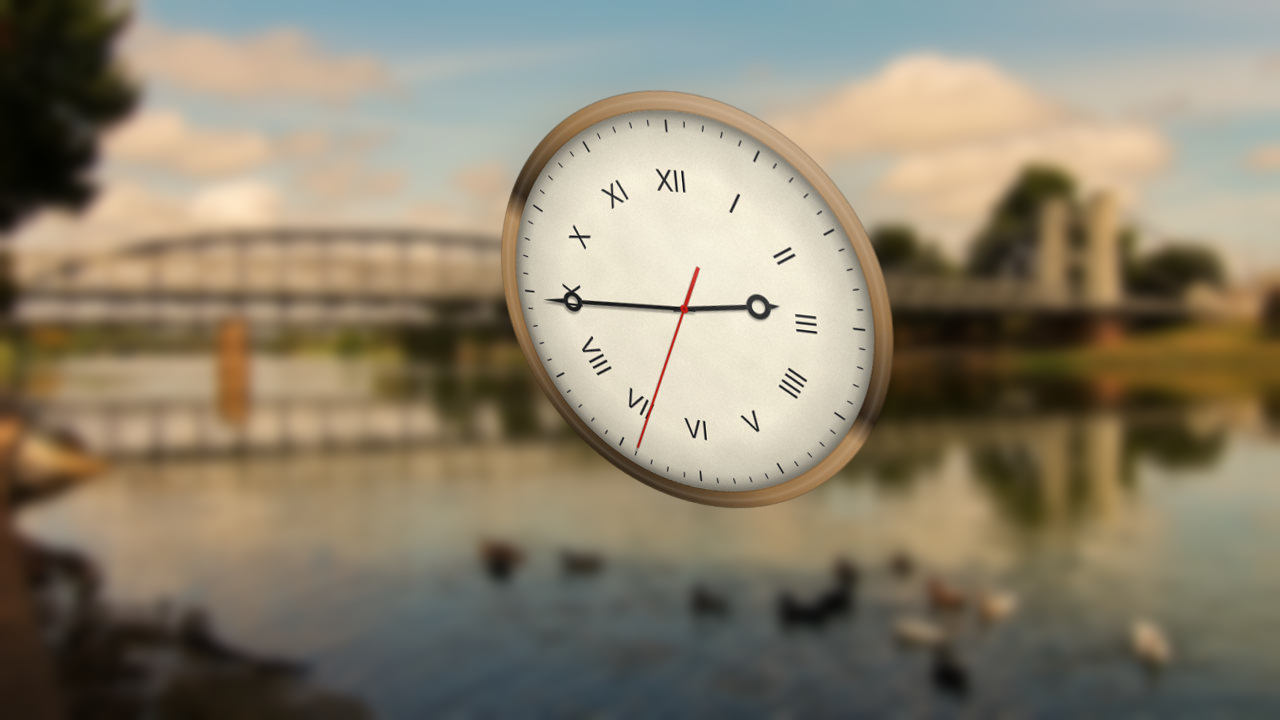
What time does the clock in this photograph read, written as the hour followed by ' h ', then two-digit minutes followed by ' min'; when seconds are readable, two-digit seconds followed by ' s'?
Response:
2 h 44 min 34 s
